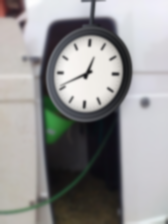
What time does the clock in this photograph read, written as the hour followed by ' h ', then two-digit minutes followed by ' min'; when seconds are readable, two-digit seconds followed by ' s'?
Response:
12 h 41 min
